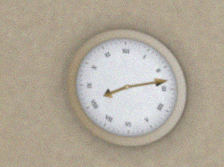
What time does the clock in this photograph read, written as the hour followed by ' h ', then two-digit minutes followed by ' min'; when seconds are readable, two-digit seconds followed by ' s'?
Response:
8 h 13 min
